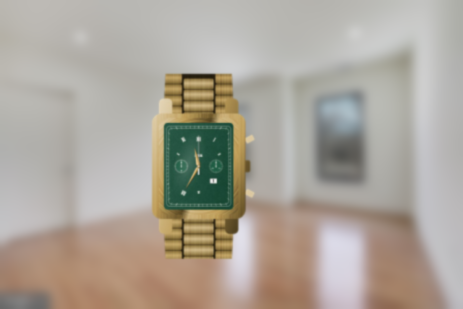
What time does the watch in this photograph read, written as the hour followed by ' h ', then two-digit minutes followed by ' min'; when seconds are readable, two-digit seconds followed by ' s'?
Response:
11 h 35 min
